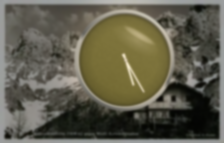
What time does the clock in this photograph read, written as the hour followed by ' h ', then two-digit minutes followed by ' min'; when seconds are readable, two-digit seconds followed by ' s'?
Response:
5 h 25 min
